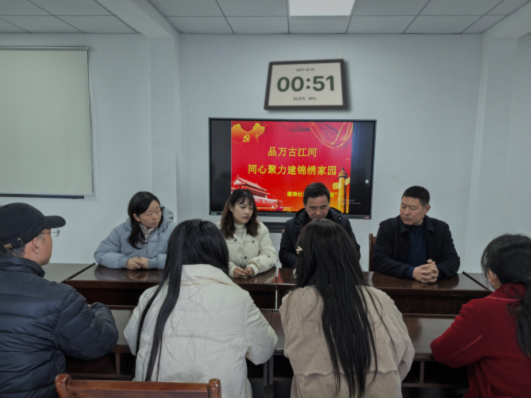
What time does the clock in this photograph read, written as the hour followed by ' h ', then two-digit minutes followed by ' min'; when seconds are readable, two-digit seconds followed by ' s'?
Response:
0 h 51 min
